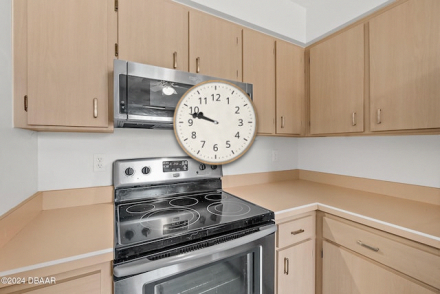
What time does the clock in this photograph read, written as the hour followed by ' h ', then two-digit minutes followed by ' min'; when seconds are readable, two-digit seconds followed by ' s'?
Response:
9 h 48 min
